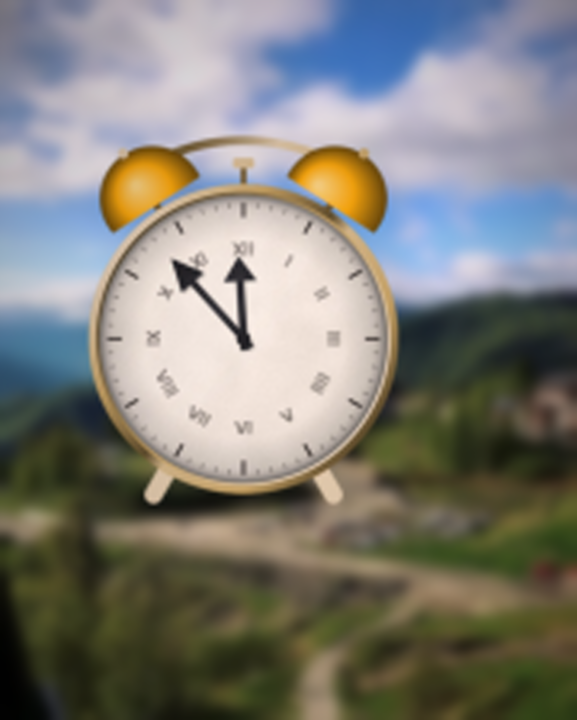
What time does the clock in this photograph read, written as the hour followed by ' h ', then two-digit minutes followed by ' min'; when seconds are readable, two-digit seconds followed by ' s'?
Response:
11 h 53 min
